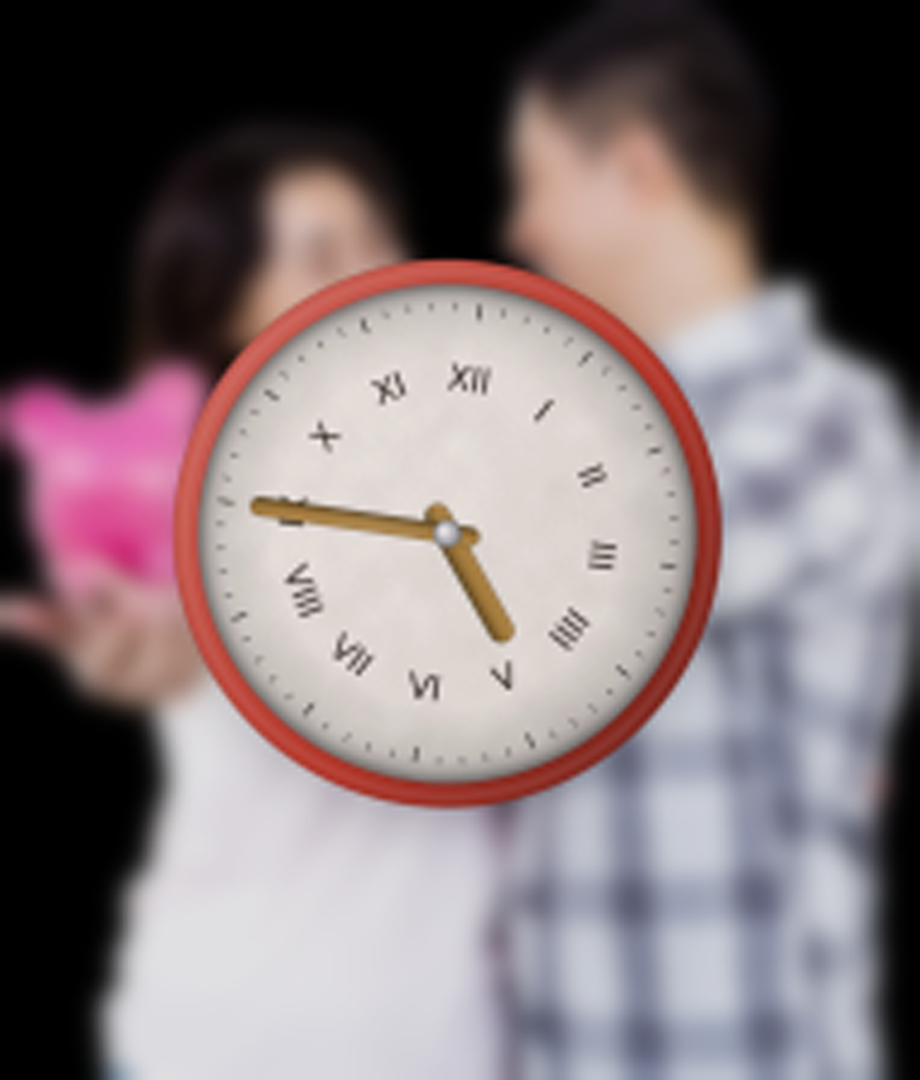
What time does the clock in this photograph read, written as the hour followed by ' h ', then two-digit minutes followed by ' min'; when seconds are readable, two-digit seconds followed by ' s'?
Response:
4 h 45 min
